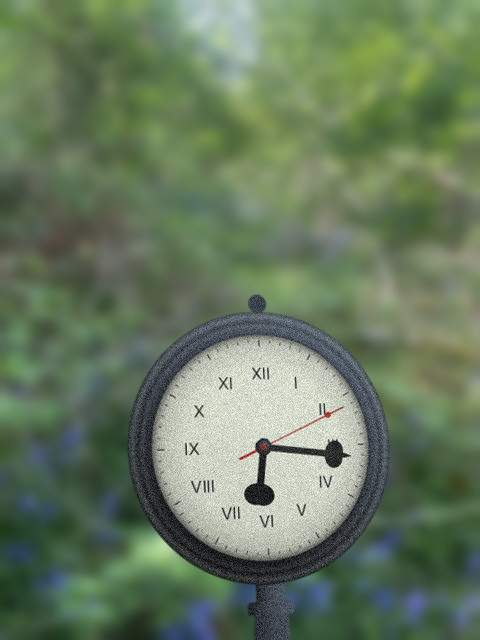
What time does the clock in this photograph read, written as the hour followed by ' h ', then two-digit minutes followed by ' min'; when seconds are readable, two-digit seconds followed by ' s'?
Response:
6 h 16 min 11 s
